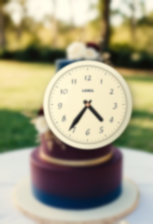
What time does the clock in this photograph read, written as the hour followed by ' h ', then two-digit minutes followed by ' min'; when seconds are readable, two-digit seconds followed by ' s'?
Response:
4 h 36 min
